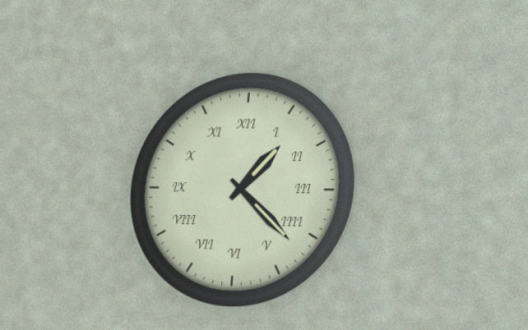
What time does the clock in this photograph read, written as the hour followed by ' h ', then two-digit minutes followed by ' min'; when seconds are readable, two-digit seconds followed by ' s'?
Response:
1 h 22 min
